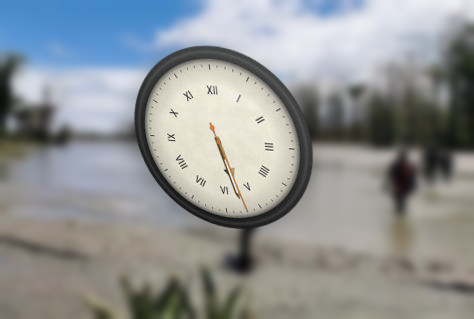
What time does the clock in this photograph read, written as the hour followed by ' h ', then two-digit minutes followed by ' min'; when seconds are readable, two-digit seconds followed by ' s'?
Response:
5 h 27 min 27 s
